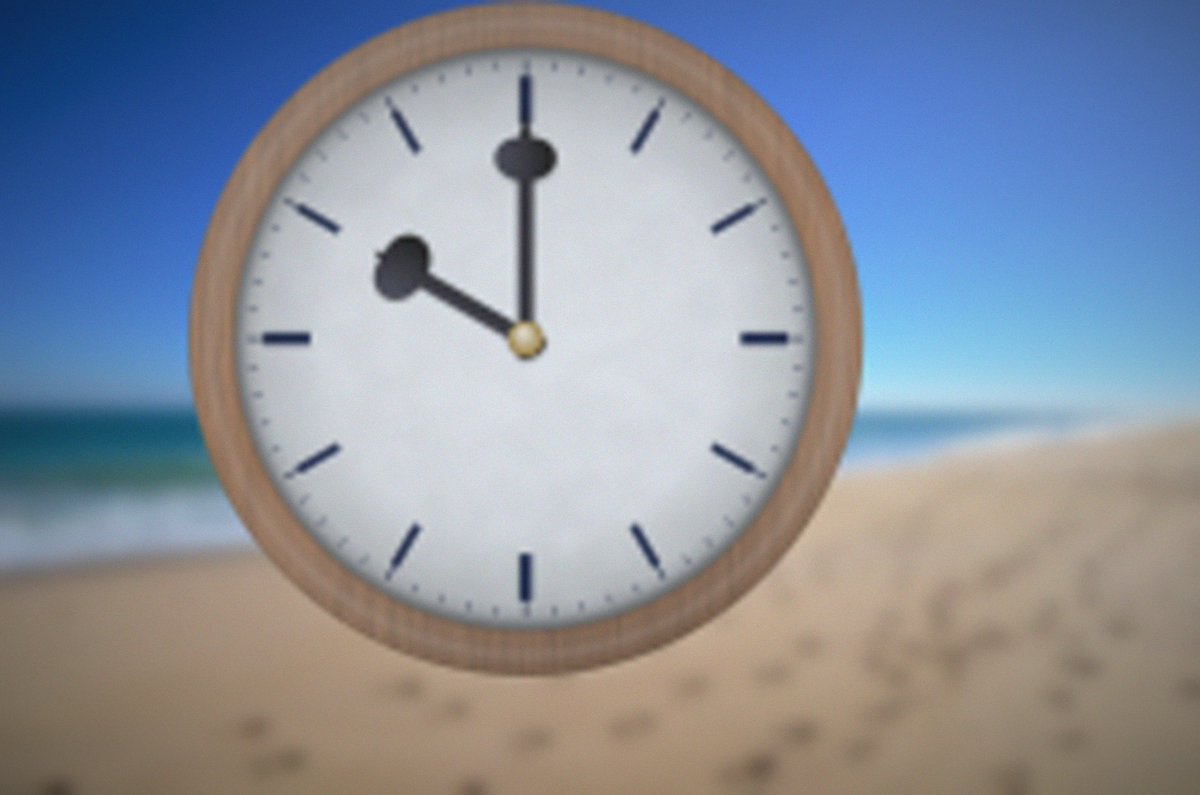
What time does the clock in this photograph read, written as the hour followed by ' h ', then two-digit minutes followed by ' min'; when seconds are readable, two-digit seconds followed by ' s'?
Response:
10 h 00 min
